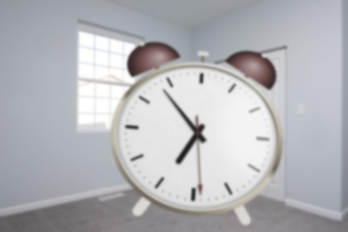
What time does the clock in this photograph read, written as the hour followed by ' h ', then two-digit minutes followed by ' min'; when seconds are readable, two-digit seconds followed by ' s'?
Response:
6 h 53 min 29 s
